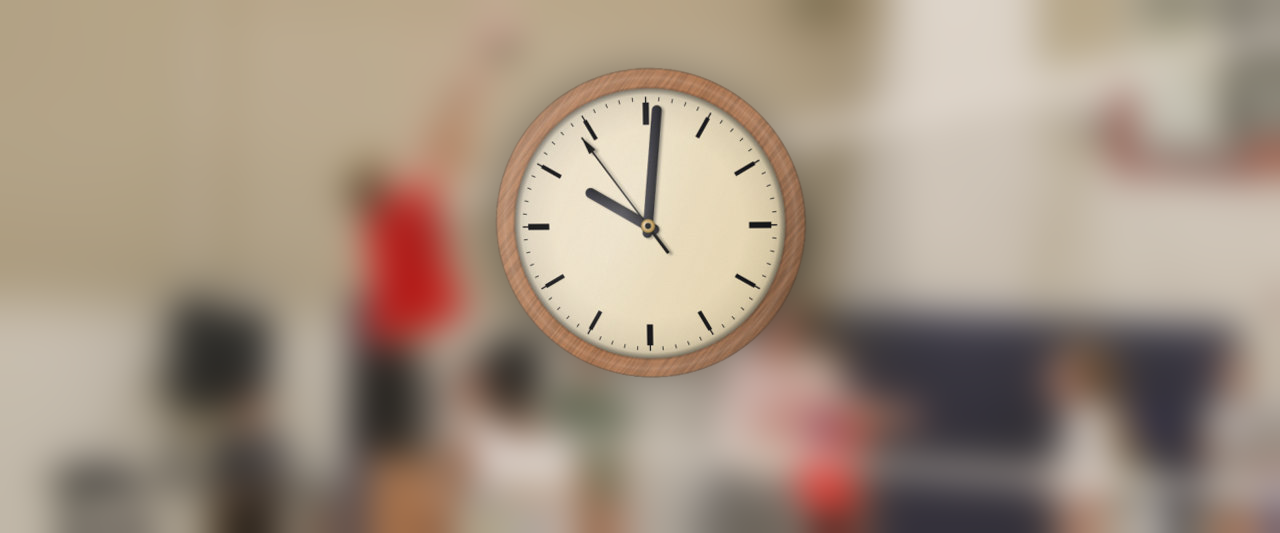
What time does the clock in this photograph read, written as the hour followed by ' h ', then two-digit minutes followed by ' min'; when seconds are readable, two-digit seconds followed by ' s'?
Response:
10 h 00 min 54 s
